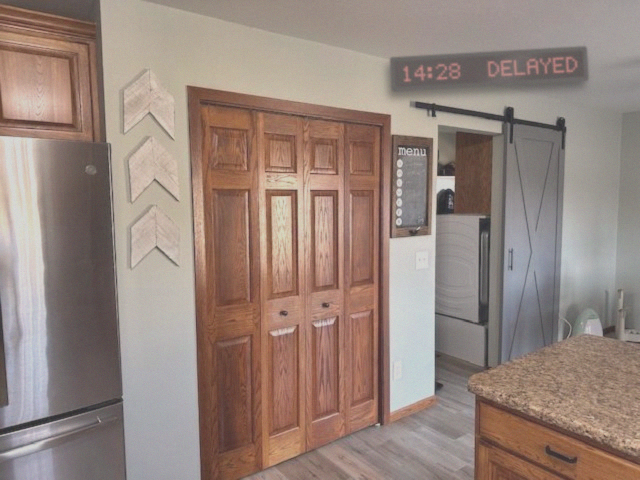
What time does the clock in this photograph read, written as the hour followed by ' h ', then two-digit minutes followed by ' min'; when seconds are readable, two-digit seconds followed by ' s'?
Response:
14 h 28 min
